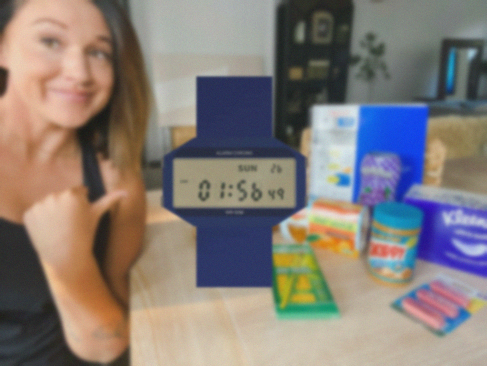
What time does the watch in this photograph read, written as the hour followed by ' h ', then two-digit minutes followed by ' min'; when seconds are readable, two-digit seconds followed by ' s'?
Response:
1 h 56 min 49 s
